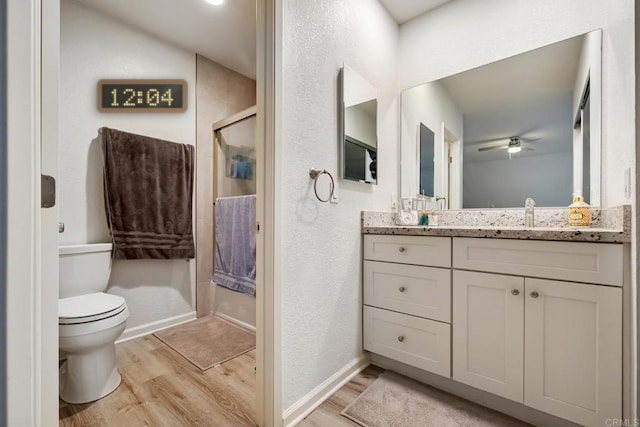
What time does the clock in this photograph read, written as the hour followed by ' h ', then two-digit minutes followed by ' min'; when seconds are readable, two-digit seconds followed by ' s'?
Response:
12 h 04 min
